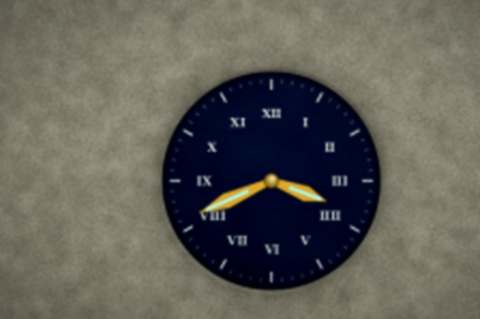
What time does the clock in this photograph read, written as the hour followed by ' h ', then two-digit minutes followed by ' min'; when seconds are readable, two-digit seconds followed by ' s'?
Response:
3 h 41 min
